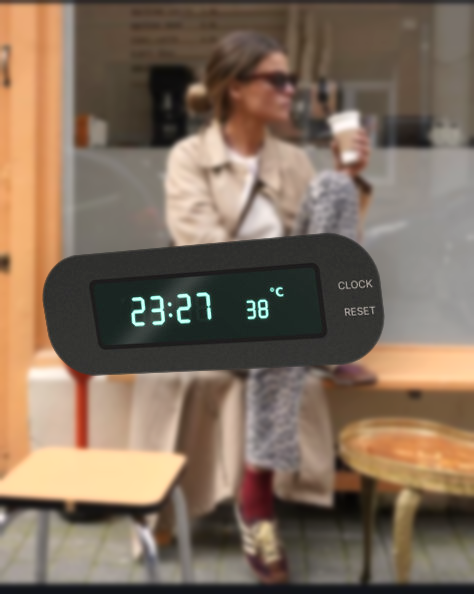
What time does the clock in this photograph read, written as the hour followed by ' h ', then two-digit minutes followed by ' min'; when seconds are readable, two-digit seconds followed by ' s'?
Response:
23 h 27 min
